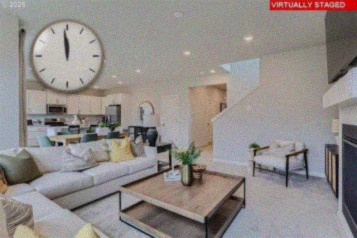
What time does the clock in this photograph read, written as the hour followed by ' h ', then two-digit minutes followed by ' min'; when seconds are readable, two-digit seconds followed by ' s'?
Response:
11 h 59 min
